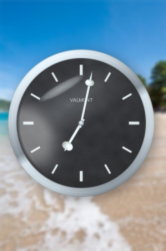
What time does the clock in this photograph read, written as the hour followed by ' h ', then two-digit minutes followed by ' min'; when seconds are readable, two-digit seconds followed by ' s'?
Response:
7 h 02 min
